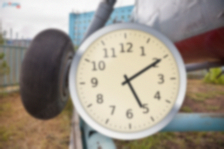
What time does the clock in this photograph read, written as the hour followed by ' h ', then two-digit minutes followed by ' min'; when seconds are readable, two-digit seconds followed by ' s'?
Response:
5 h 10 min
